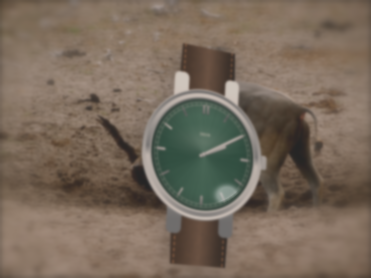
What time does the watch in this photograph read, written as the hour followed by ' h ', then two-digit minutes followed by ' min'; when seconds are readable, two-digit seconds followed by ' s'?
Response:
2 h 10 min
